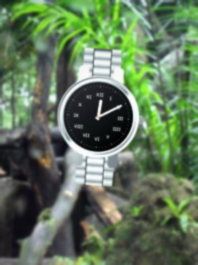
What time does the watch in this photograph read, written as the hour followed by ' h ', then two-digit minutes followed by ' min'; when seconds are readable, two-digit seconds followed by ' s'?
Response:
12 h 10 min
